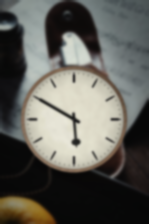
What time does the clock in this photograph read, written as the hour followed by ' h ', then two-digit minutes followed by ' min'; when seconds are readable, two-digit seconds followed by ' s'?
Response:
5 h 50 min
